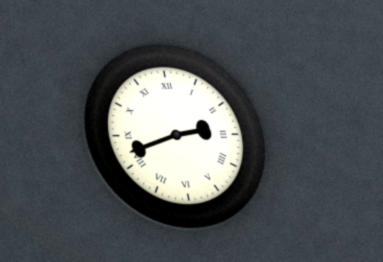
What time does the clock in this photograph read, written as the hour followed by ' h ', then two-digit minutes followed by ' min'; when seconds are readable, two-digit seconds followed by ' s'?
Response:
2 h 42 min
